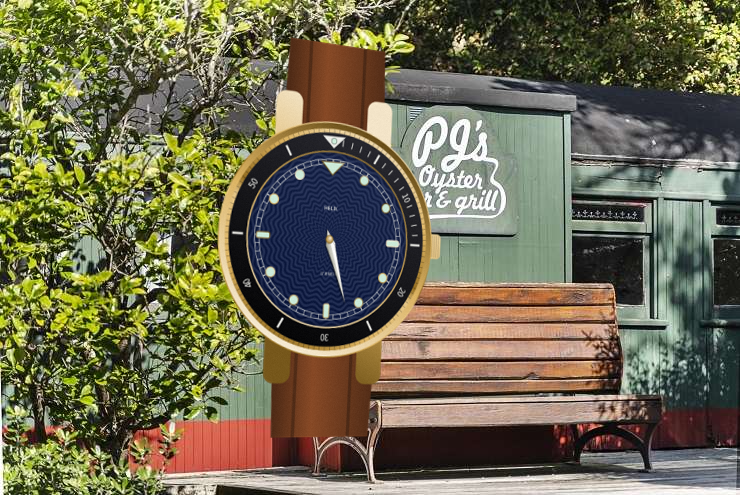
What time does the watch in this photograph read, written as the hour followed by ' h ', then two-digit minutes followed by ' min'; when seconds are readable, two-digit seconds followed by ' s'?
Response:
5 h 27 min
